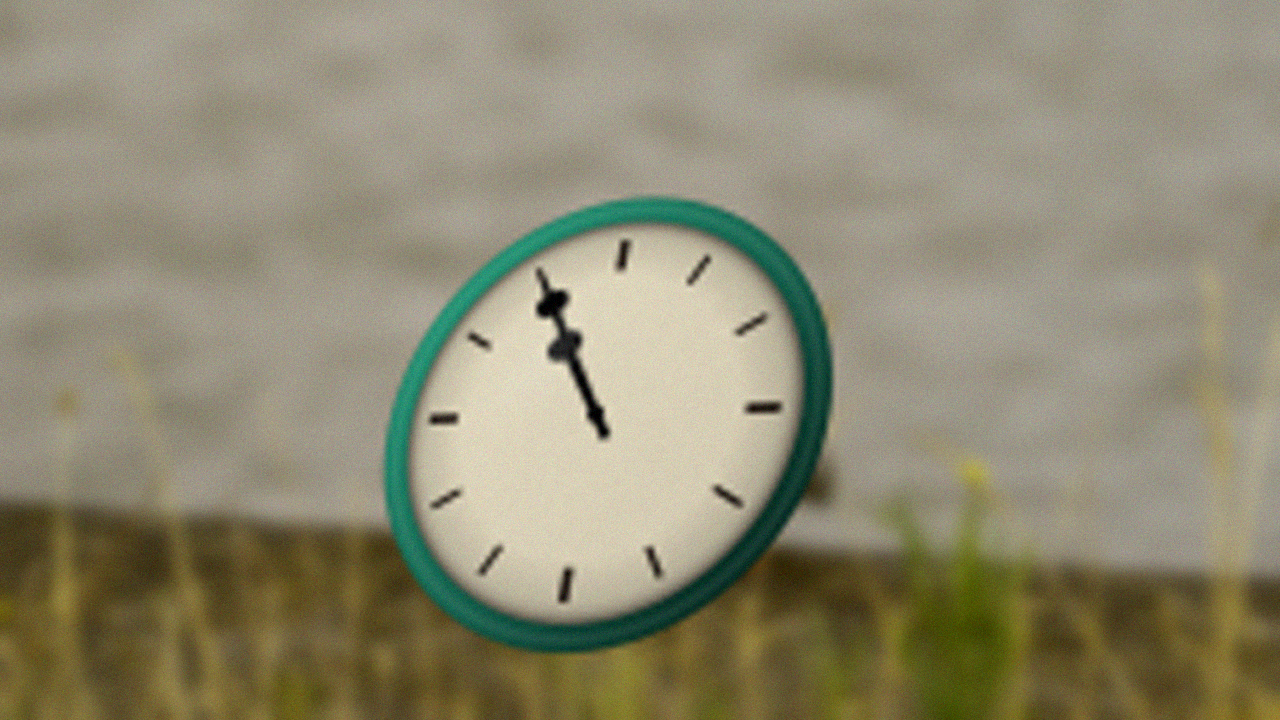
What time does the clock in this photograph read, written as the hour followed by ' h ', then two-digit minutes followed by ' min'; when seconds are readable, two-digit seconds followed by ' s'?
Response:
10 h 55 min
